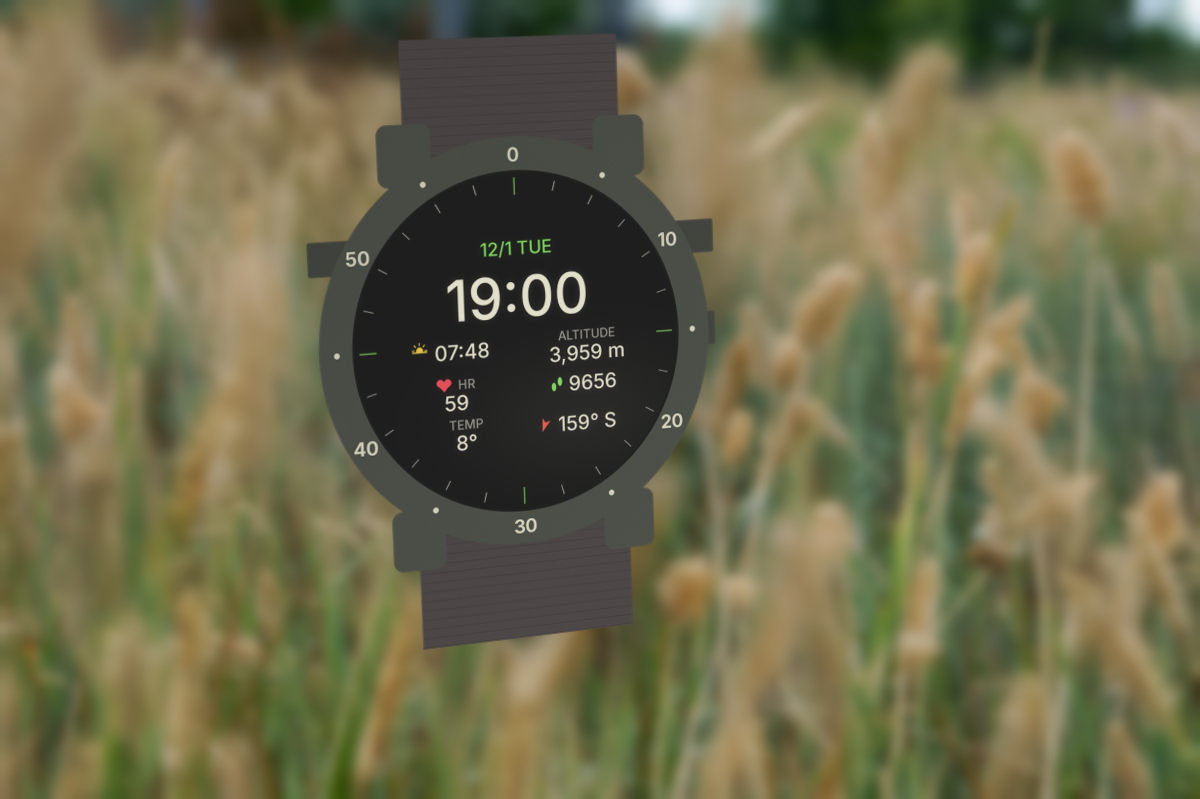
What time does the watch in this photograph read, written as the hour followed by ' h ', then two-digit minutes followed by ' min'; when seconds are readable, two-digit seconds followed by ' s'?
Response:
19 h 00 min
